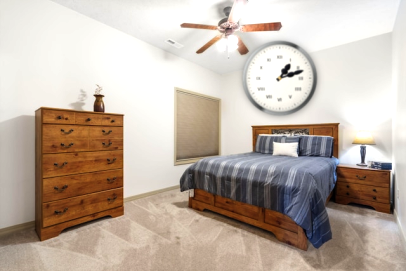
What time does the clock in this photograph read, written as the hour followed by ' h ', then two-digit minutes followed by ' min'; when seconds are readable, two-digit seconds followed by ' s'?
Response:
1 h 12 min
